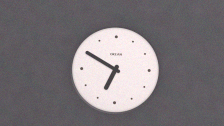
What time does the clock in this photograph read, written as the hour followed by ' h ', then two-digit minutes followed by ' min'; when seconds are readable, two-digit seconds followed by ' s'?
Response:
6 h 50 min
